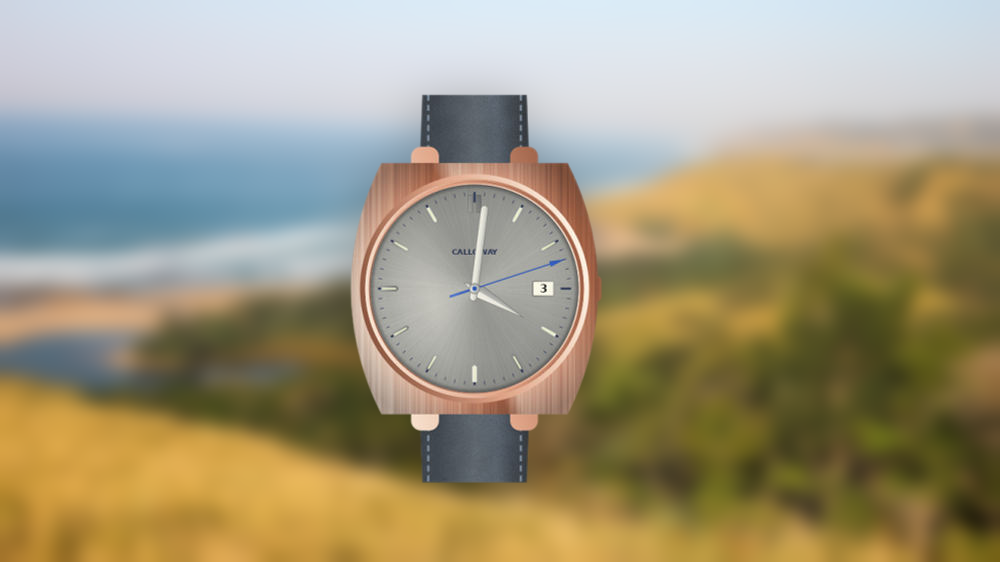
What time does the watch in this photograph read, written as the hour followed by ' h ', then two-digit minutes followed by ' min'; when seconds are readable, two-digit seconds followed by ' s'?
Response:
4 h 01 min 12 s
